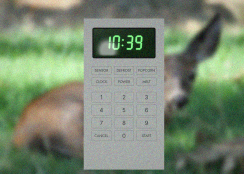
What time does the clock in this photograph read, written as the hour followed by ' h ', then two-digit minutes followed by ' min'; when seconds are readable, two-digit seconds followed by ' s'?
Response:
10 h 39 min
